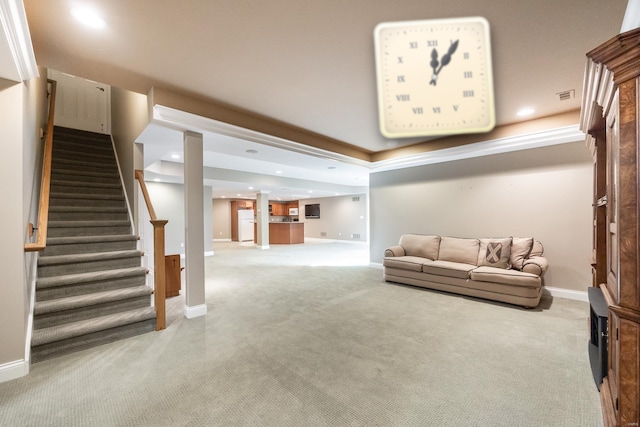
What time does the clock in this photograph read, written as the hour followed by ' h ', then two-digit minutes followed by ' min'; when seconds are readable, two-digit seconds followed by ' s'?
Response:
12 h 06 min
